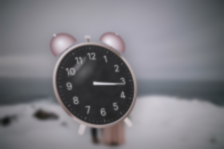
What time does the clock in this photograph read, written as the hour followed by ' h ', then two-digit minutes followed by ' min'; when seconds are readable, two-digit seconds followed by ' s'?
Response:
3 h 16 min
